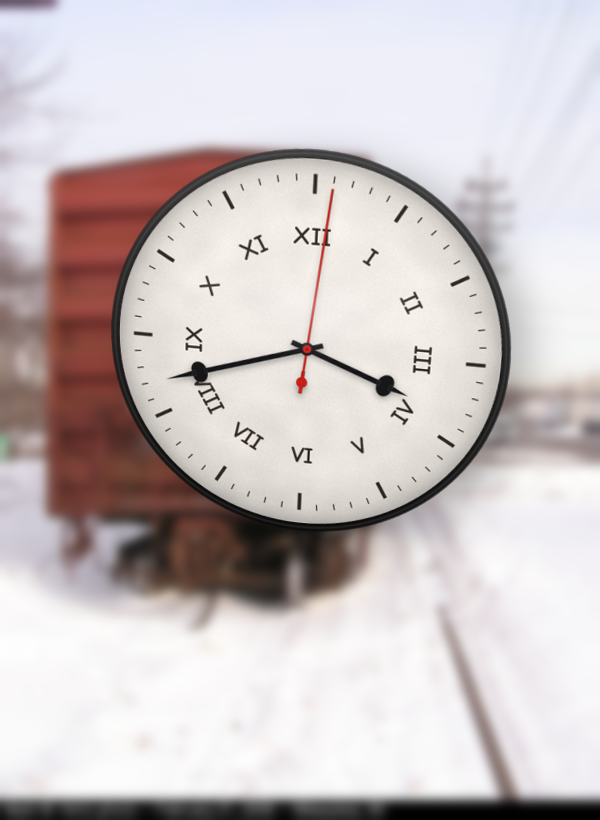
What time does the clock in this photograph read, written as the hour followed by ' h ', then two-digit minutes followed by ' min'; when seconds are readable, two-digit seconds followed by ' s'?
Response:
3 h 42 min 01 s
